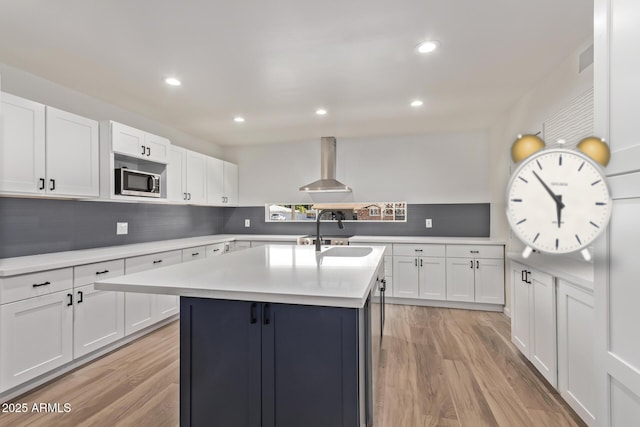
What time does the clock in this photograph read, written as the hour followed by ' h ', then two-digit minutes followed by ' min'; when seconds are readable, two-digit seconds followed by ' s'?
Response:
5 h 53 min
